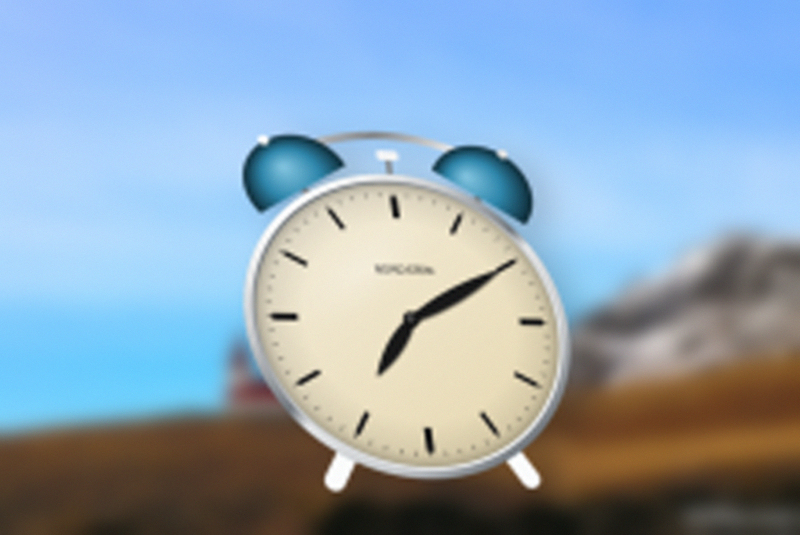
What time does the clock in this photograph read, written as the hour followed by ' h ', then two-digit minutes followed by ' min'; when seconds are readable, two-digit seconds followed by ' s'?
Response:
7 h 10 min
